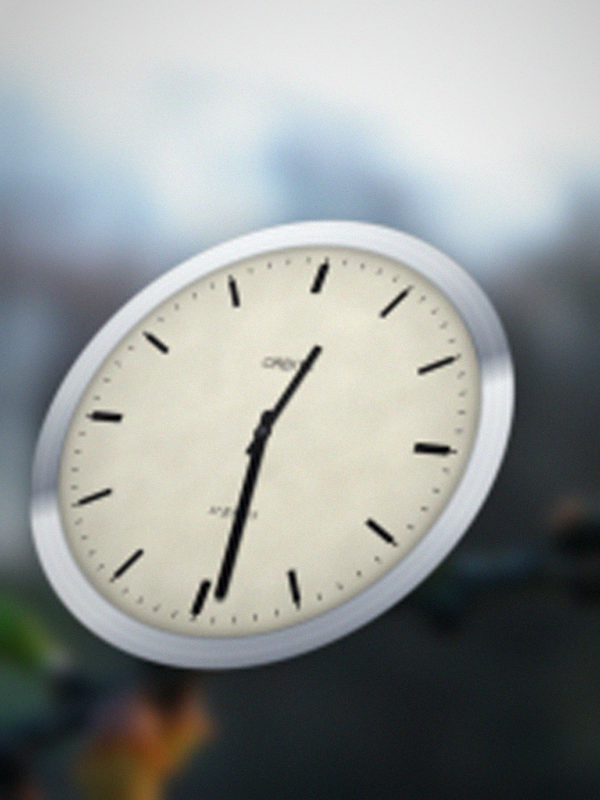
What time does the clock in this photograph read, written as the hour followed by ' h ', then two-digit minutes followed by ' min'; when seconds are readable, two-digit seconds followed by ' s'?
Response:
12 h 29 min
